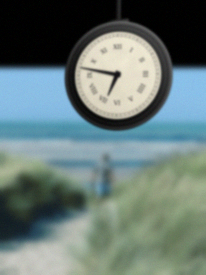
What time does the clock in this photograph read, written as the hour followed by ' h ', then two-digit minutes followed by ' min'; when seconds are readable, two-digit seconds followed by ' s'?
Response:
6 h 47 min
